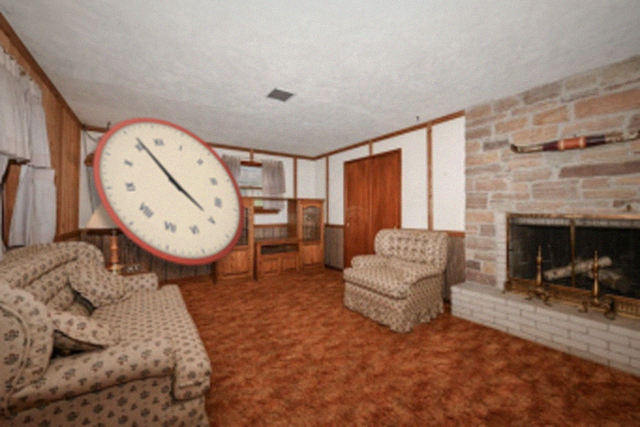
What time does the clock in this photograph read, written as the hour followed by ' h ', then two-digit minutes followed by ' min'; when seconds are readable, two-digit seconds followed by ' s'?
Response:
4 h 56 min
